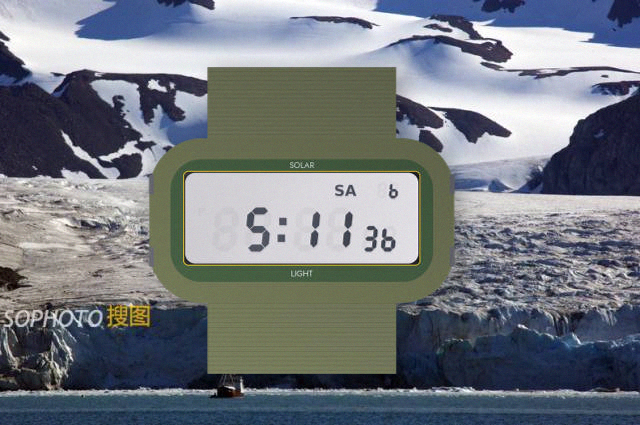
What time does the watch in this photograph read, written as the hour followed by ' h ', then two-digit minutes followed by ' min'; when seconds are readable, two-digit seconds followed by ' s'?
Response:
5 h 11 min 36 s
